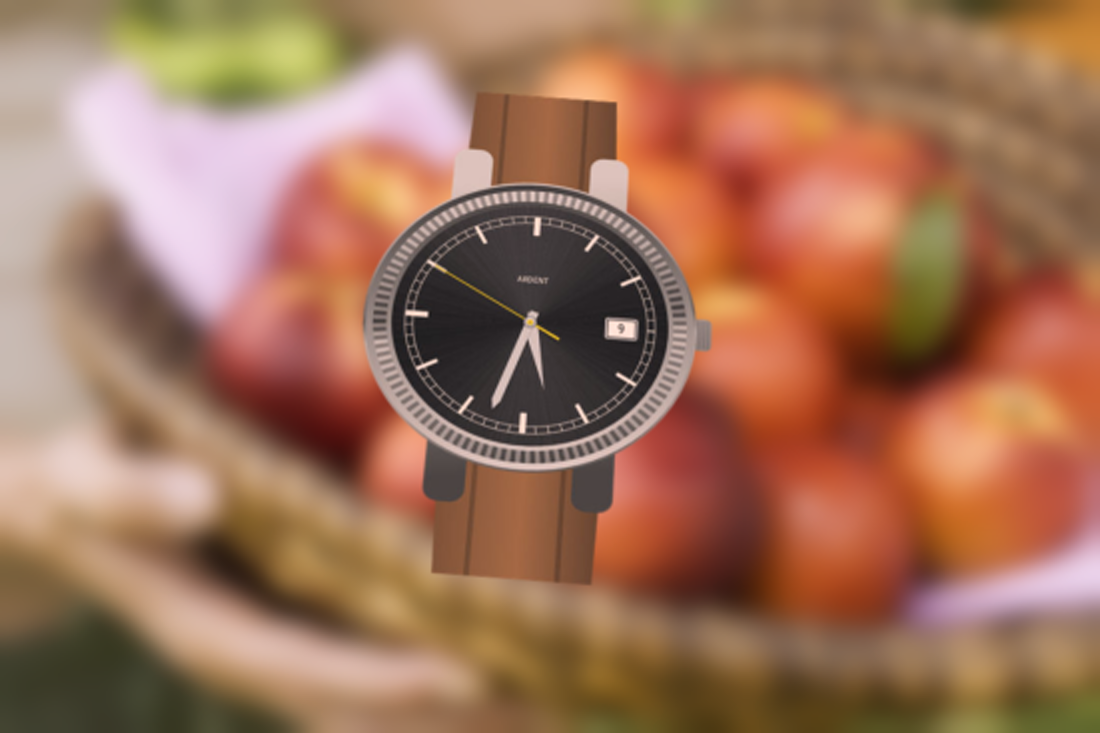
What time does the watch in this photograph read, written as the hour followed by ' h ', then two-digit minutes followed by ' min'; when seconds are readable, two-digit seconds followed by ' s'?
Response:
5 h 32 min 50 s
